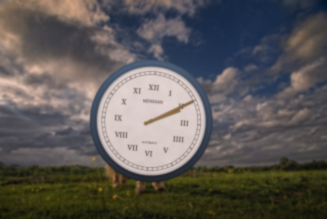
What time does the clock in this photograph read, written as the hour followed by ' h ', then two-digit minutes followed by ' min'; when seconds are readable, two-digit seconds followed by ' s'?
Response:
2 h 10 min
